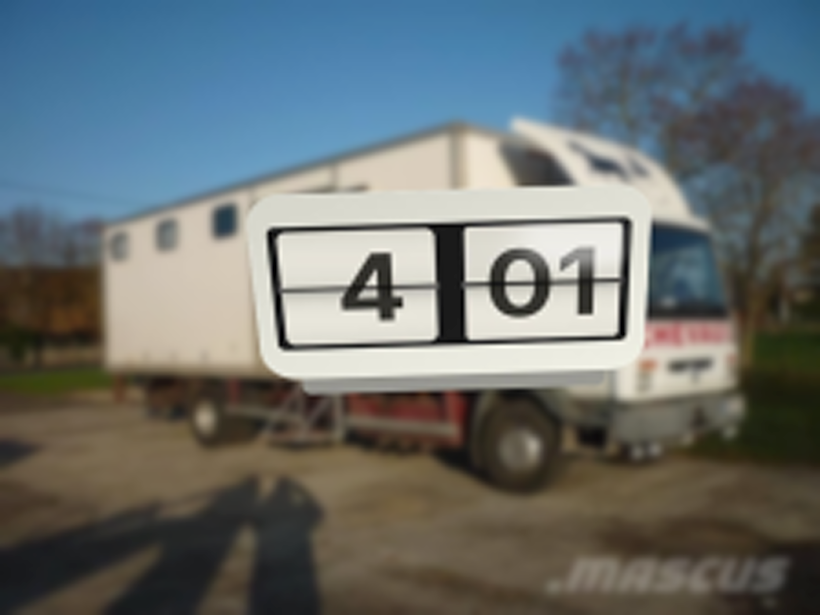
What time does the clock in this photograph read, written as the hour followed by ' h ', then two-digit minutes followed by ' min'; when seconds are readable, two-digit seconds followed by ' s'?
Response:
4 h 01 min
